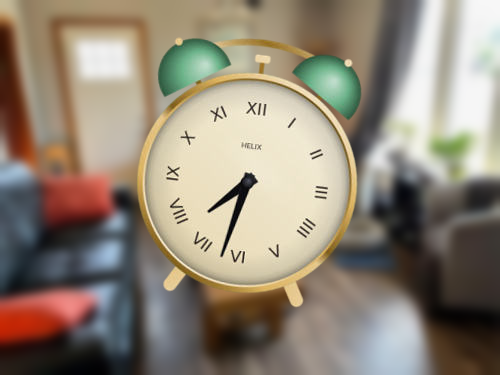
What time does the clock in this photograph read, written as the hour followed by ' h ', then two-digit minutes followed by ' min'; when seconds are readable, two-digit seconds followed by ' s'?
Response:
7 h 32 min
